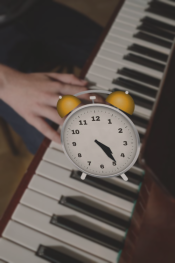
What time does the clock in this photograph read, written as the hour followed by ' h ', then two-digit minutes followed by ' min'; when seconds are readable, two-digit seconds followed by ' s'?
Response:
4 h 24 min
